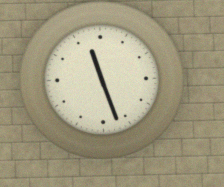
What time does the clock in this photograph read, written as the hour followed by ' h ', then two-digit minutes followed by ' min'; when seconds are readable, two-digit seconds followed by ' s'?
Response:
11 h 27 min
